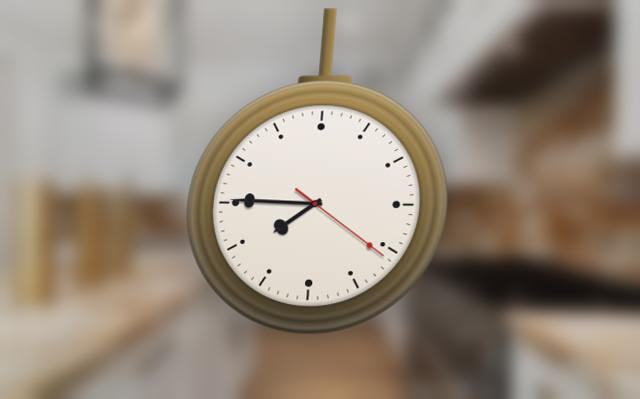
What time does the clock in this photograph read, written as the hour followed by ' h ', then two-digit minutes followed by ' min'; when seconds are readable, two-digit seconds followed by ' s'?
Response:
7 h 45 min 21 s
